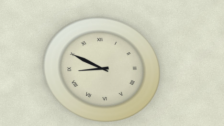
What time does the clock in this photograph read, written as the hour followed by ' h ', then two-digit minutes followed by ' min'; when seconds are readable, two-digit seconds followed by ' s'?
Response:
8 h 50 min
